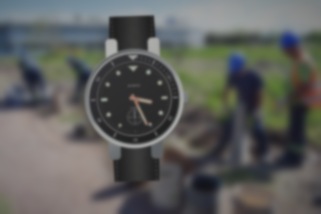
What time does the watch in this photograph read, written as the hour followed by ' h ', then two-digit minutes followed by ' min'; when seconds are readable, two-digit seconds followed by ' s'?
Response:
3 h 26 min
